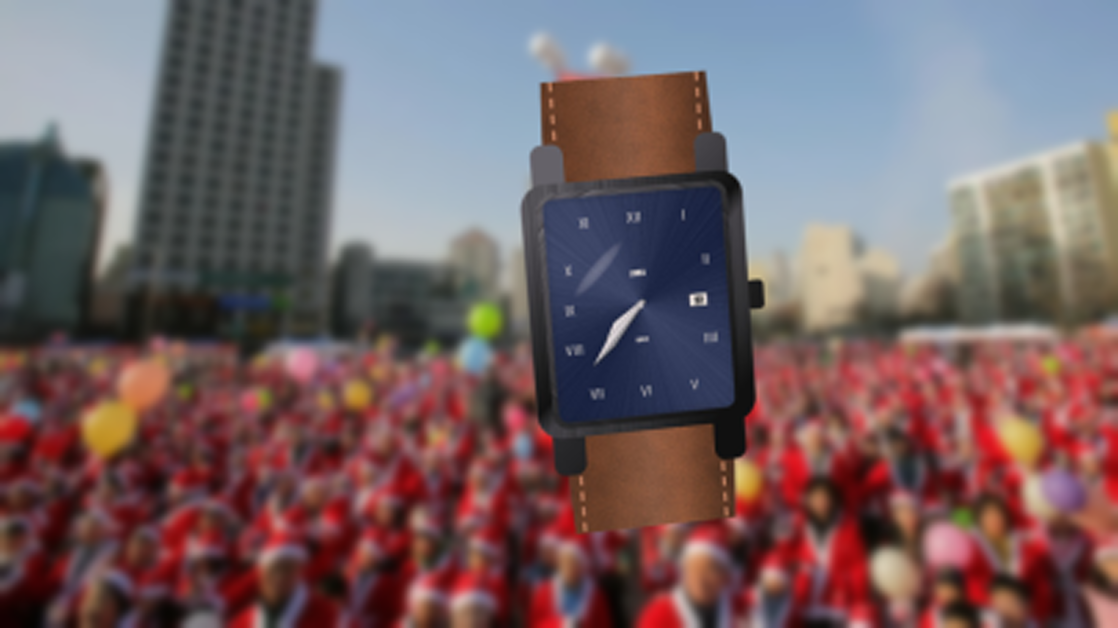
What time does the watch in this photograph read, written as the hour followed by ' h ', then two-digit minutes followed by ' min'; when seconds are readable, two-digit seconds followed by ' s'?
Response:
7 h 37 min
